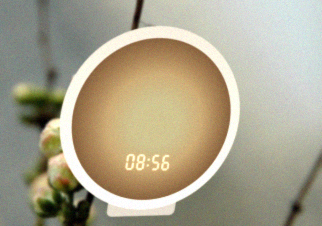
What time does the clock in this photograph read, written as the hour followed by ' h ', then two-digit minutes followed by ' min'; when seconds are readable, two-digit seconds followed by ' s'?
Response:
8 h 56 min
